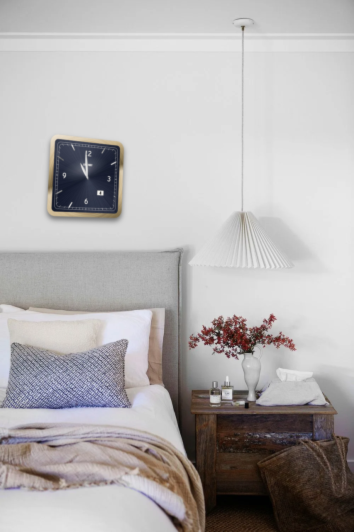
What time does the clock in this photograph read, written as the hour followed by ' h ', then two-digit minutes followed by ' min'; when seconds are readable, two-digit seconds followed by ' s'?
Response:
10 h 59 min
